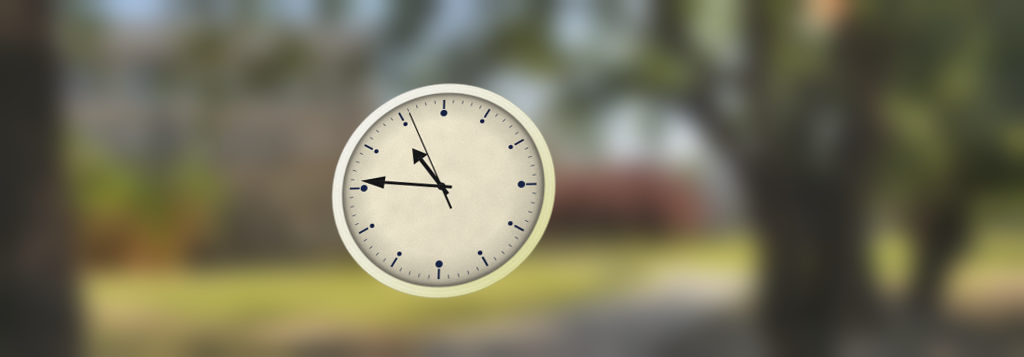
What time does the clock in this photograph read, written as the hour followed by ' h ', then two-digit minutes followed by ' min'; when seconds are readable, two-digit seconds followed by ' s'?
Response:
10 h 45 min 56 s
